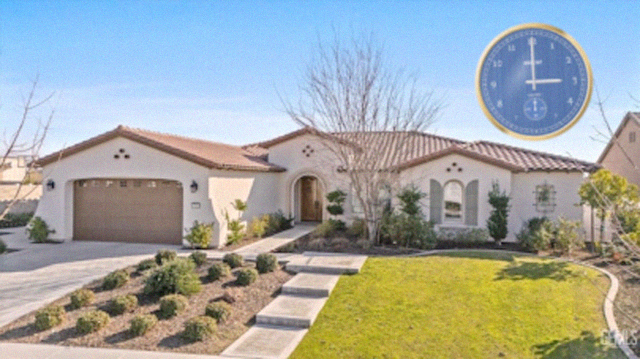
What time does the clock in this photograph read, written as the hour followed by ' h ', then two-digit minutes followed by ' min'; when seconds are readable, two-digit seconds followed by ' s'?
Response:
3 h 00 min
